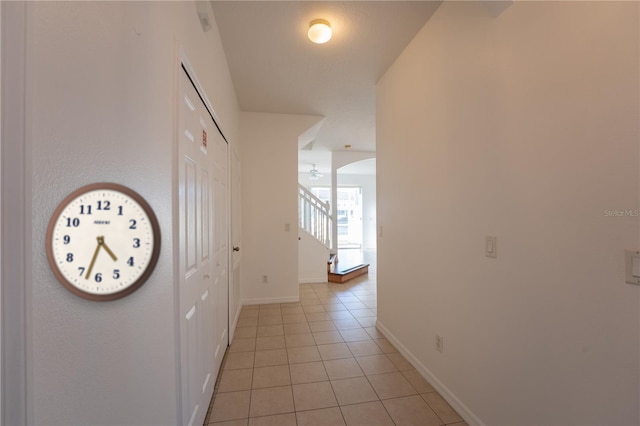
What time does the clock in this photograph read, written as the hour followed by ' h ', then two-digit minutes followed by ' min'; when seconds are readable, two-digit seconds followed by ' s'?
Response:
4 h 33 min
